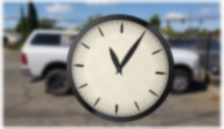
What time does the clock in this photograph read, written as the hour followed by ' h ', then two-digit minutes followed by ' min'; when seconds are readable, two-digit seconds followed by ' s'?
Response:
11 h 05 min
